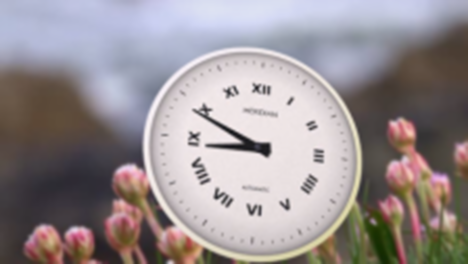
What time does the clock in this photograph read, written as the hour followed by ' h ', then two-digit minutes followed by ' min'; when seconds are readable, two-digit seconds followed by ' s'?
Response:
8 h 49 min
